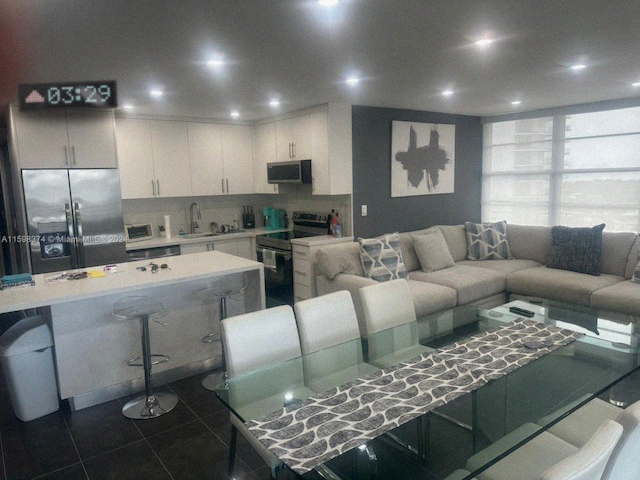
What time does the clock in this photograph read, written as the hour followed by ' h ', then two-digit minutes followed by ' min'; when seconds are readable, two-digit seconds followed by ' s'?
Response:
3 h 29 min
